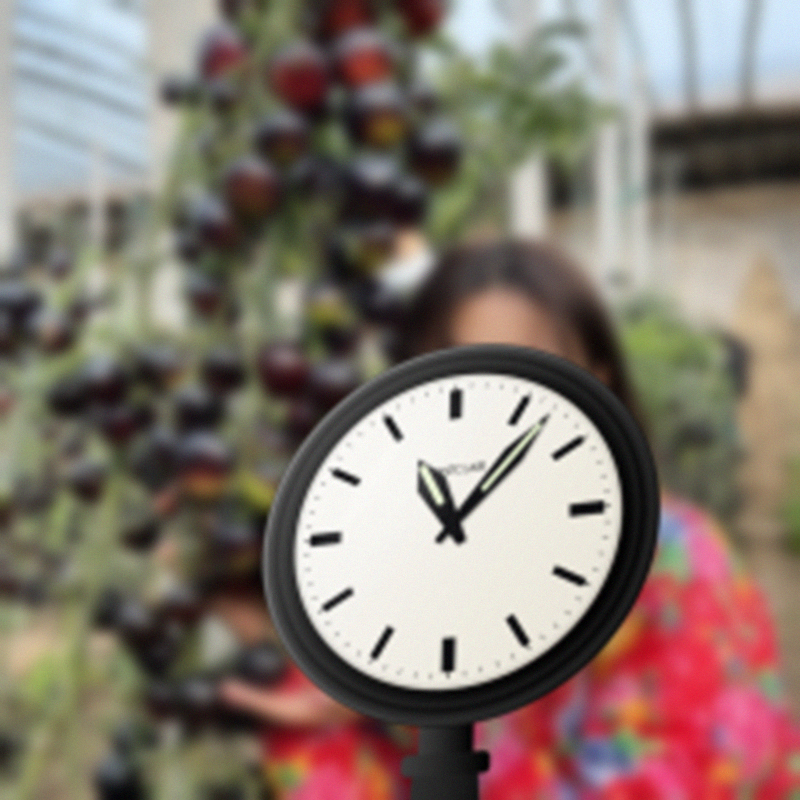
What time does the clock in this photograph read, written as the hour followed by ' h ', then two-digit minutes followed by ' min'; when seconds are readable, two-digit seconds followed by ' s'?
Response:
11 h 07 min
